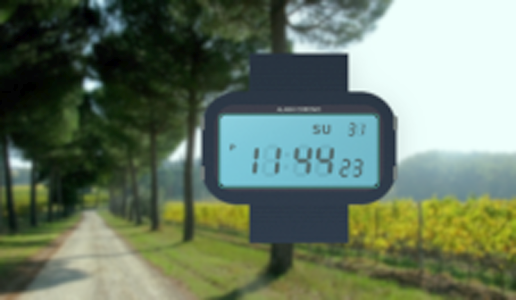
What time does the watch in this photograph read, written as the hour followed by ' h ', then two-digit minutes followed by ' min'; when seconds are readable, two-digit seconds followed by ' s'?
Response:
11 h 44 min 23 s
